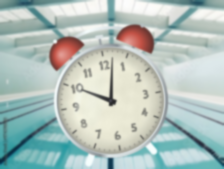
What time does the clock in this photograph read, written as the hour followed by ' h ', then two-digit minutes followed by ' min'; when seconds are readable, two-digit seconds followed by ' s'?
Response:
10 h 02 min
